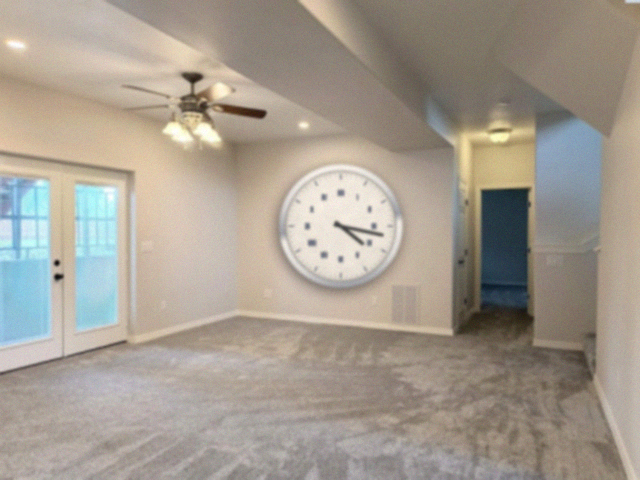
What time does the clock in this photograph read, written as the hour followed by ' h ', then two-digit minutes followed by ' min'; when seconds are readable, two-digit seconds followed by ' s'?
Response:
4 h 17 min
